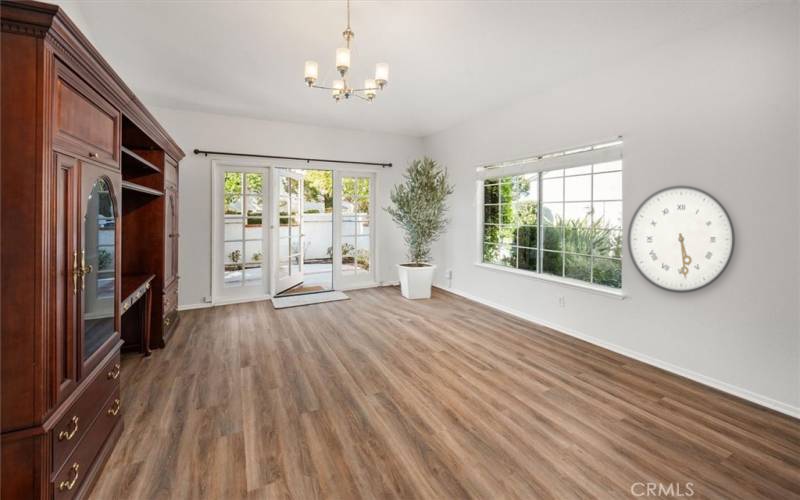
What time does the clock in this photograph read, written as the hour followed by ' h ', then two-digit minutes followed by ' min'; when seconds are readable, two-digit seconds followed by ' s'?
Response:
5 h 29 min
